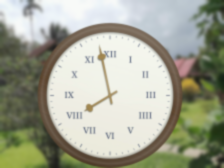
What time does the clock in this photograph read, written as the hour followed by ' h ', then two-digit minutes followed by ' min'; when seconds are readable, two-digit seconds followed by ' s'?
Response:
7 h 58 min
